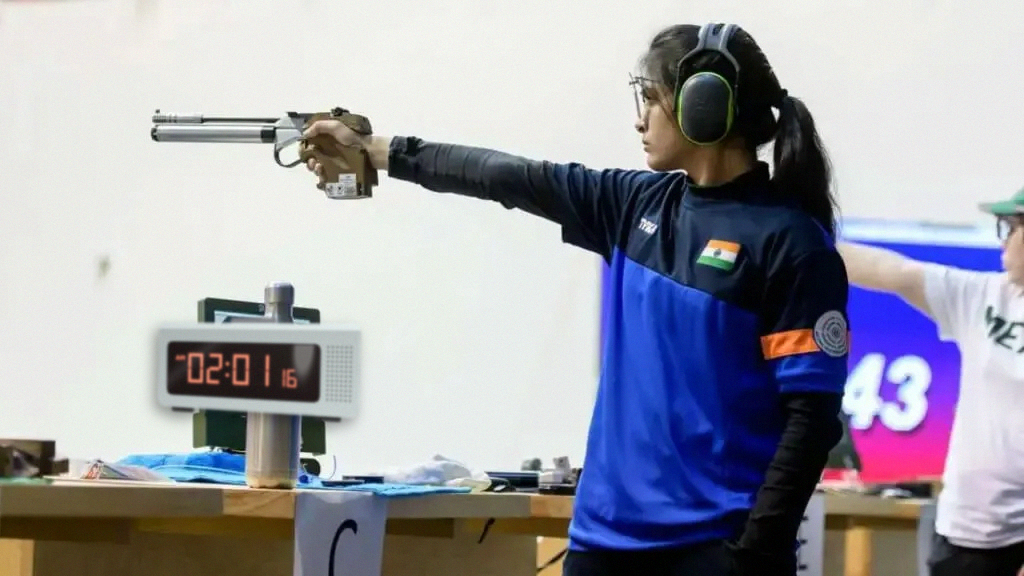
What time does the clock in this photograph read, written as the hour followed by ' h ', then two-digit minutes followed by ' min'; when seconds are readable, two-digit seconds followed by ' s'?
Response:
2 h 01 min 16 s
